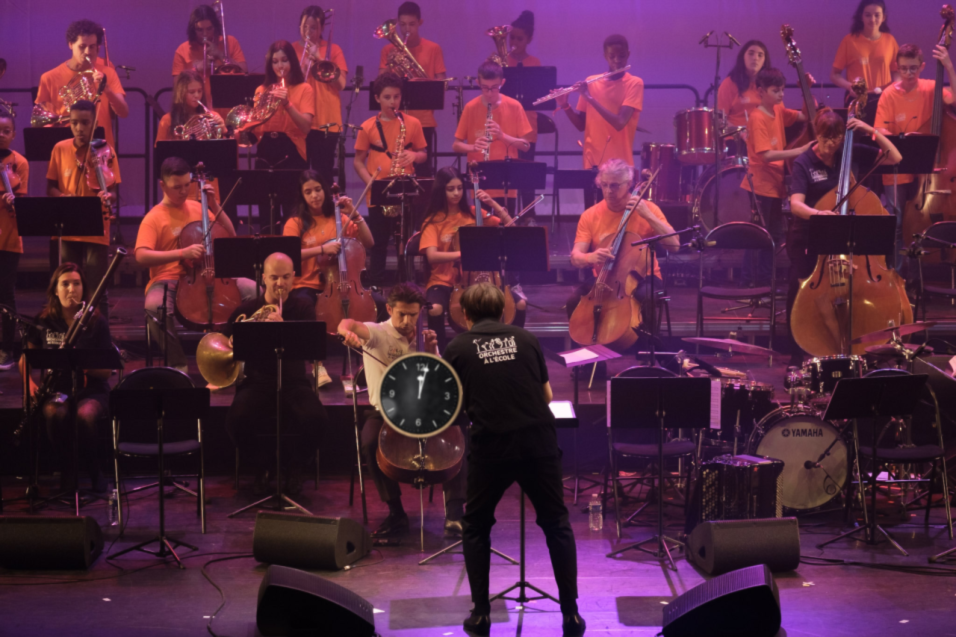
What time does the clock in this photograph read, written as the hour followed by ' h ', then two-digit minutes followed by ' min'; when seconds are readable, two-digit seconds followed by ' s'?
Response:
12 h 02 min
